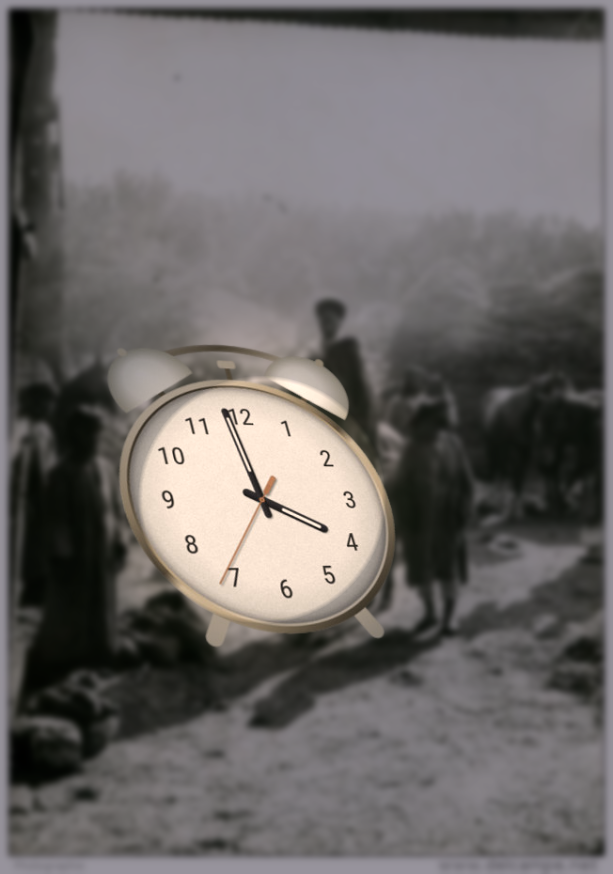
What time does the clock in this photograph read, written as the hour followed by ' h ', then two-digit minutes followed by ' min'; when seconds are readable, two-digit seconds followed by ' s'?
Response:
3 h 58 min 36 s
